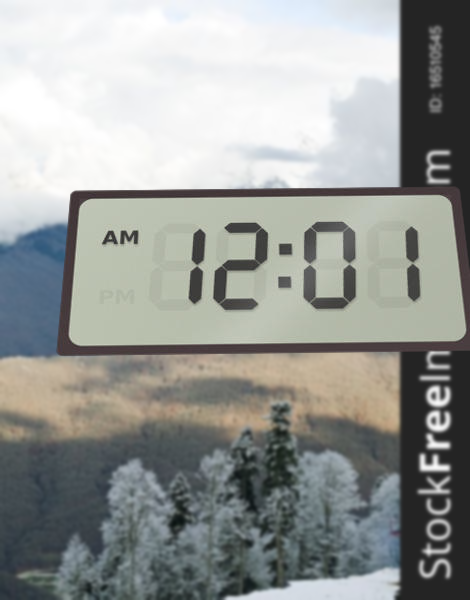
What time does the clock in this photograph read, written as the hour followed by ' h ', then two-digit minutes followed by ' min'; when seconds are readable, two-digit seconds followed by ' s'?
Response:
12 h 01 min
